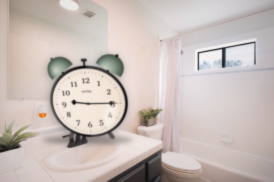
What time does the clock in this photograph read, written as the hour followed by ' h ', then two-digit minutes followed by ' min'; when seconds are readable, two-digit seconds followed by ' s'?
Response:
9 h 15 min
